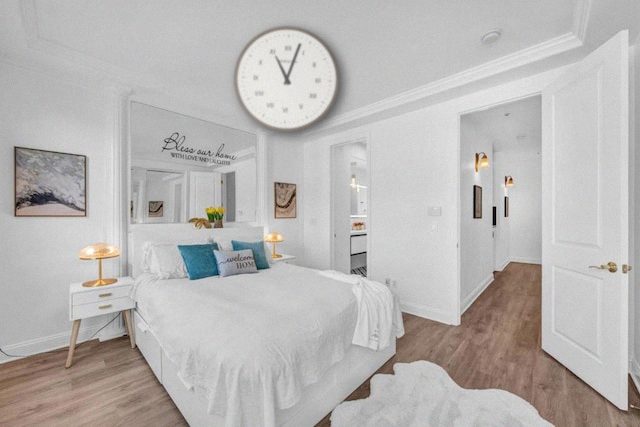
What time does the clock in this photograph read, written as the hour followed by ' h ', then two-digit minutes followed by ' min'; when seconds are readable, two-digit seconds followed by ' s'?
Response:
11 h 03 min
